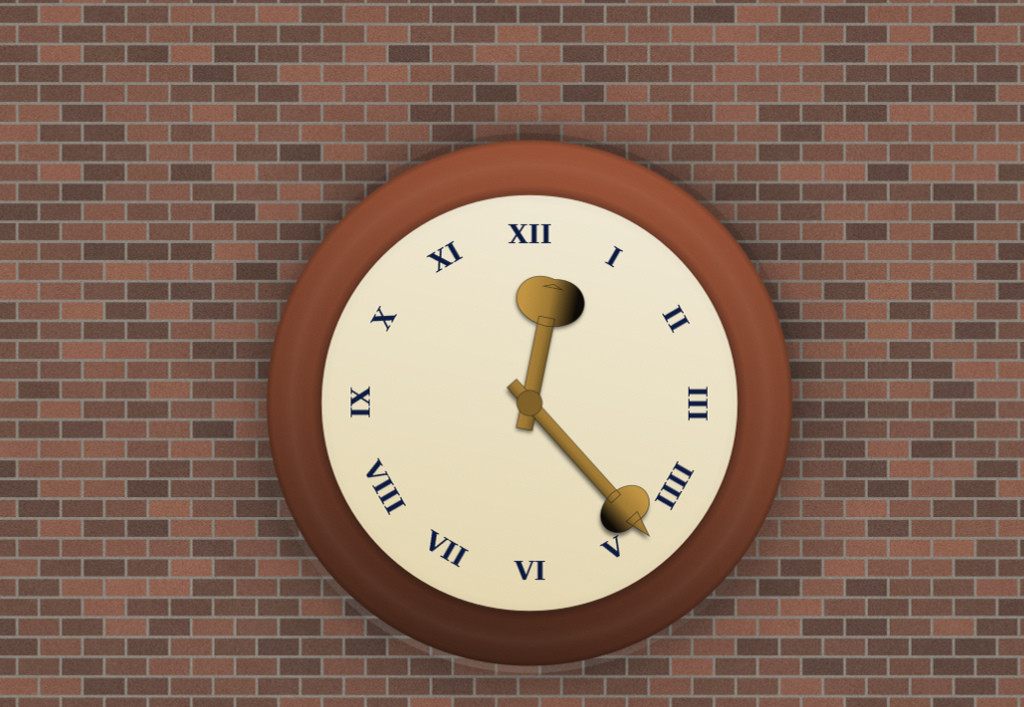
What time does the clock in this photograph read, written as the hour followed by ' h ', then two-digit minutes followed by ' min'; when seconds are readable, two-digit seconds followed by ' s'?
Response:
12 h 23 min
